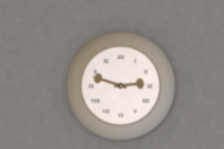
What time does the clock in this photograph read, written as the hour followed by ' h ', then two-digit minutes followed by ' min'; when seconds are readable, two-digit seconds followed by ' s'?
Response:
2 h 48 min
